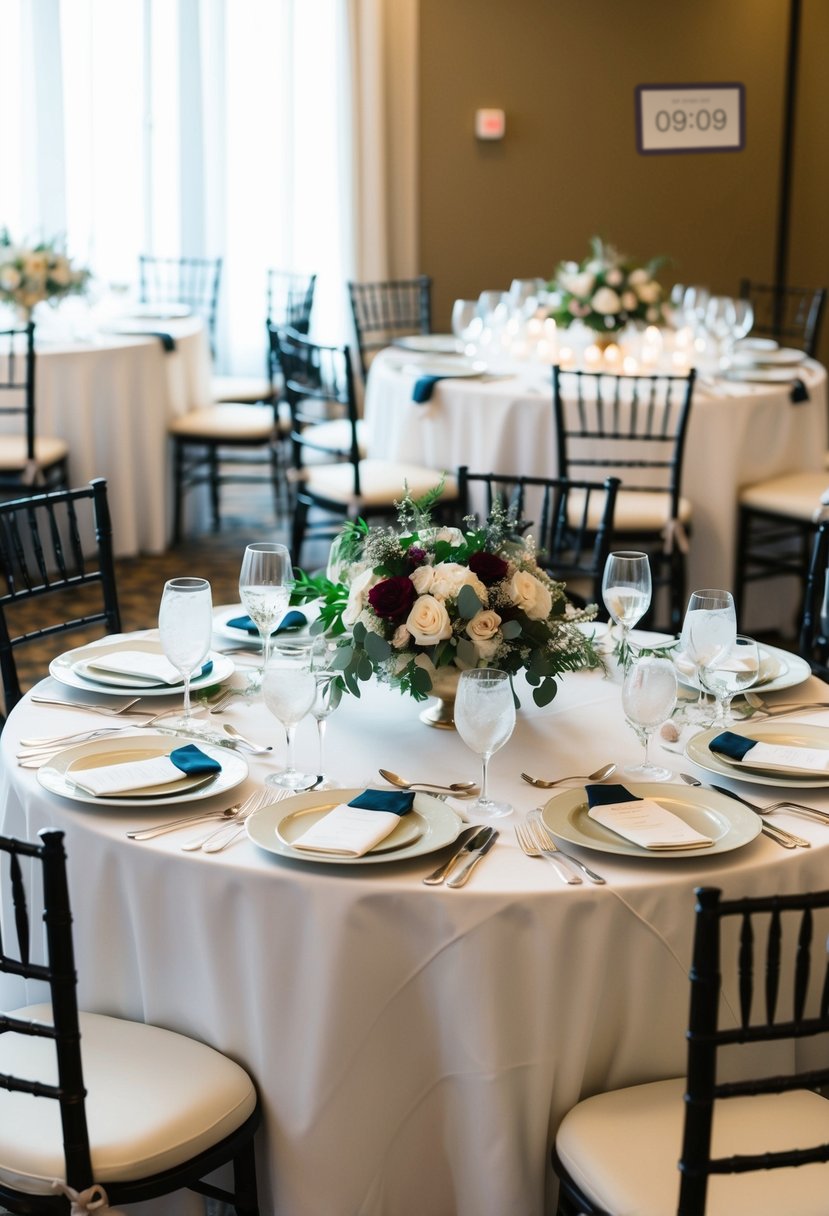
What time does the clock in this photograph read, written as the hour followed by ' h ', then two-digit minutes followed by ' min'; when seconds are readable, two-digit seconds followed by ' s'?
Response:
9 h 09 min
